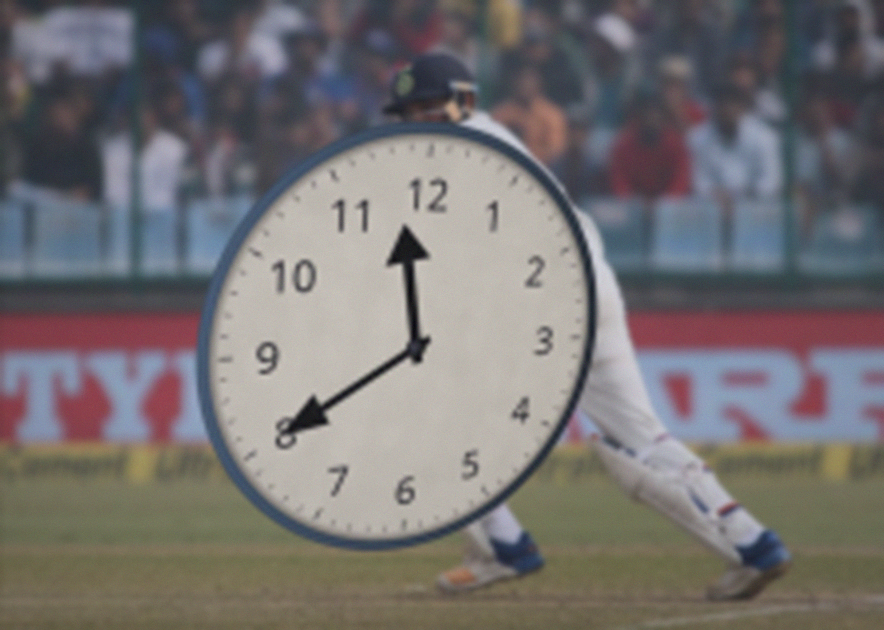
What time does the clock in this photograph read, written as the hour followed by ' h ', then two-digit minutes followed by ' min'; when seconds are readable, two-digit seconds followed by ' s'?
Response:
11 h 40 min
